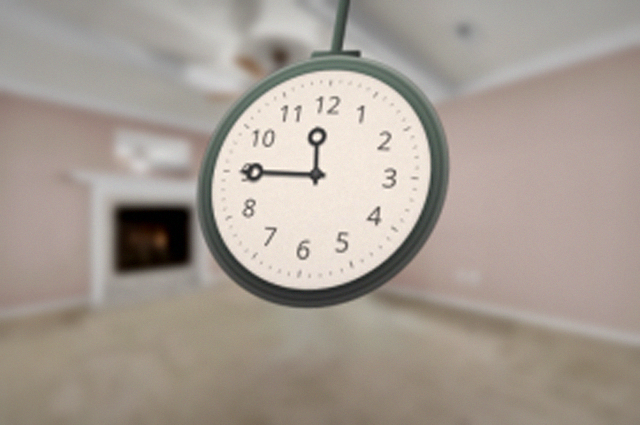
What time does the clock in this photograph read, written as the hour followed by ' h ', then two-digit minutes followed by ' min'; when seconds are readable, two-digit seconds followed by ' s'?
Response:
11 h 45 min
